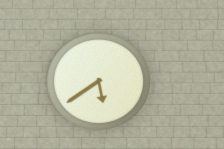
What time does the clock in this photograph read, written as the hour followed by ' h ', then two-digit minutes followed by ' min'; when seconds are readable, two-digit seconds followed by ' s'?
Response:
5 h 39 min
